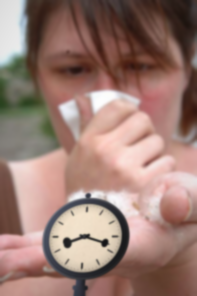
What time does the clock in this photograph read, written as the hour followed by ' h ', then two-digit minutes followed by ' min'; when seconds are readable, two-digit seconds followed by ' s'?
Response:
8 h 18 min
